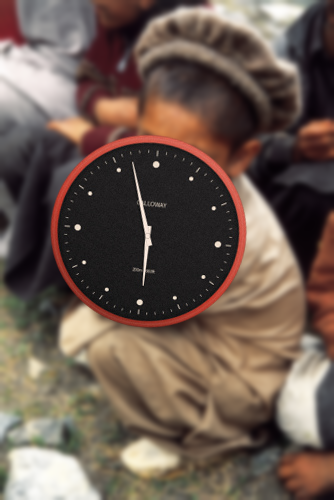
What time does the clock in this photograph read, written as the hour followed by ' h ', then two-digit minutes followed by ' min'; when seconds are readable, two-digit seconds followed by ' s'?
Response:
5 h 57 min
